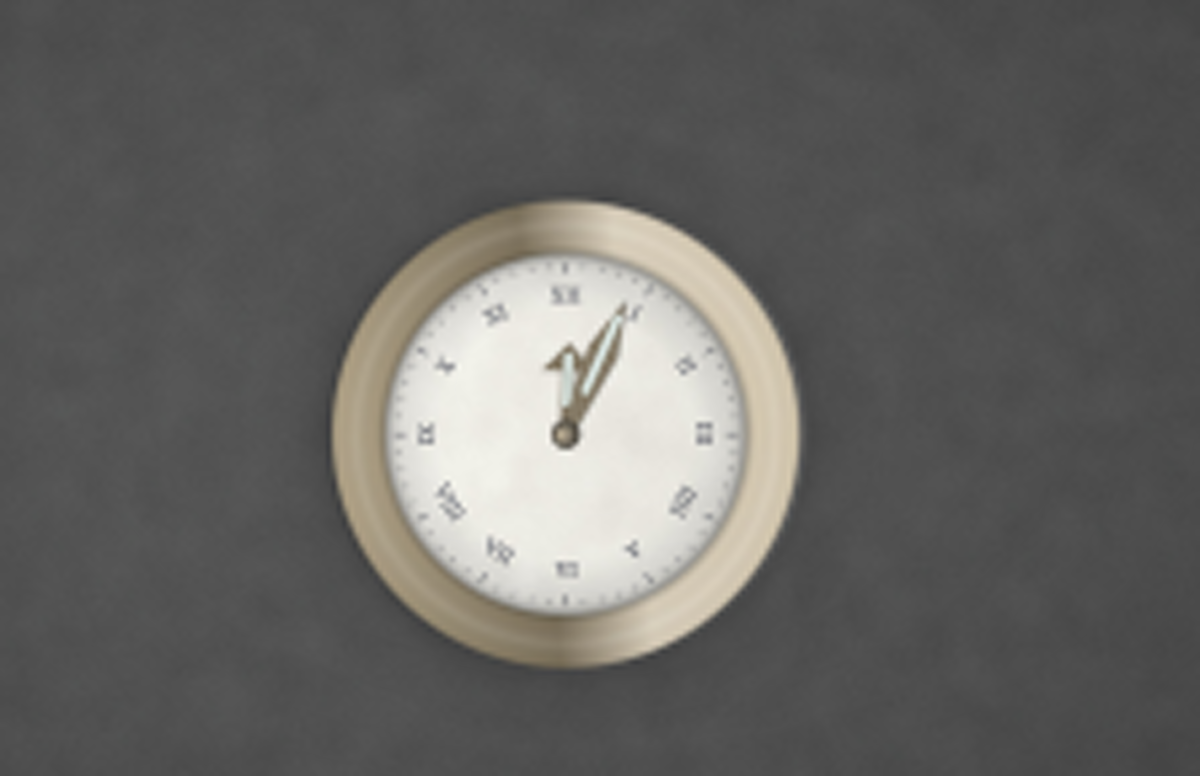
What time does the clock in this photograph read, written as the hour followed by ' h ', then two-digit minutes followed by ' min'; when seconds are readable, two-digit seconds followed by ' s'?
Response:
12 h 04 min
